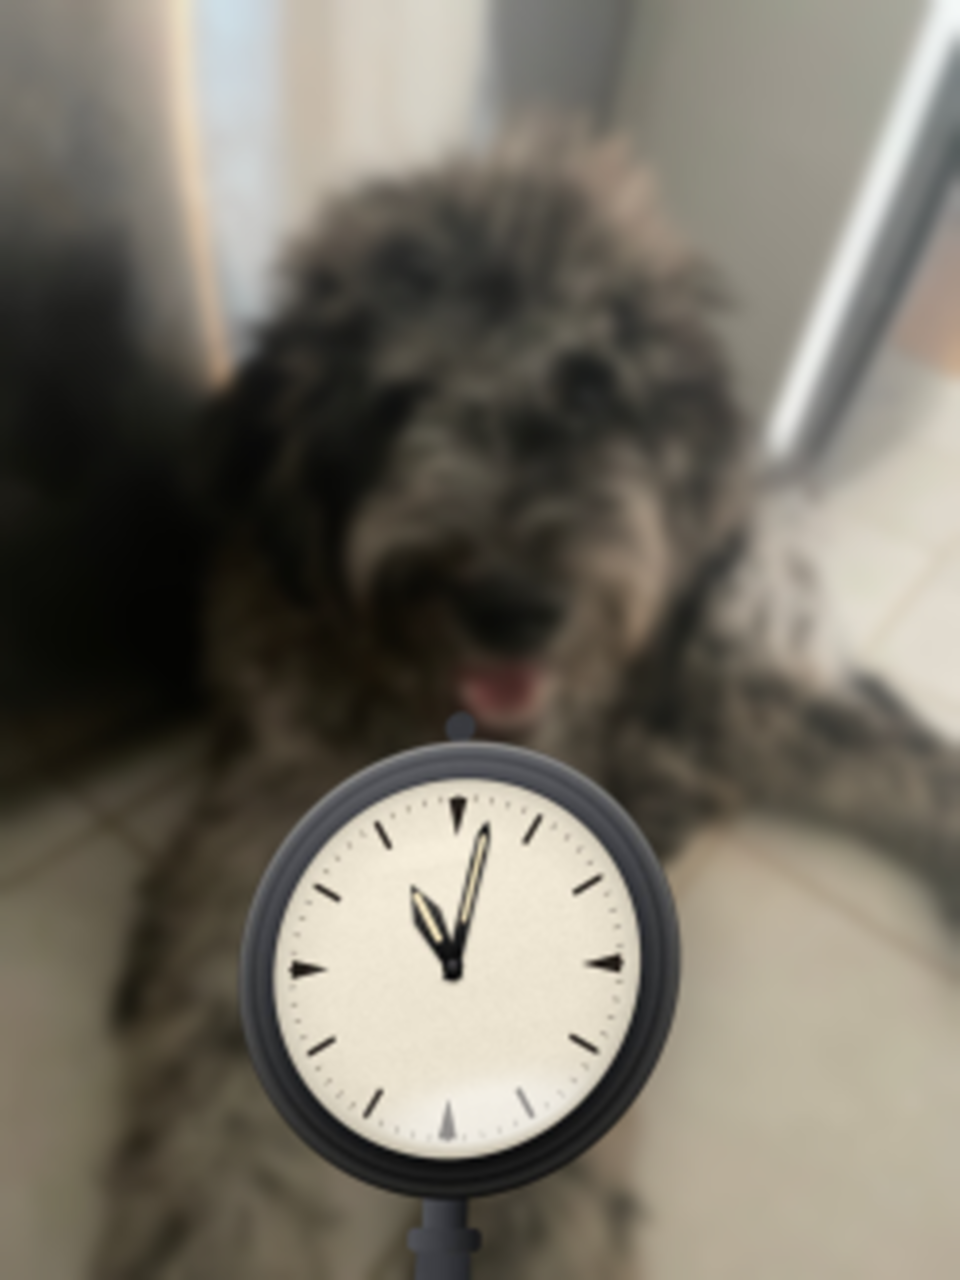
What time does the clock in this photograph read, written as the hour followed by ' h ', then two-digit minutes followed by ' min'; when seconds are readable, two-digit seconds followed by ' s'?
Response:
11 h 02 min
